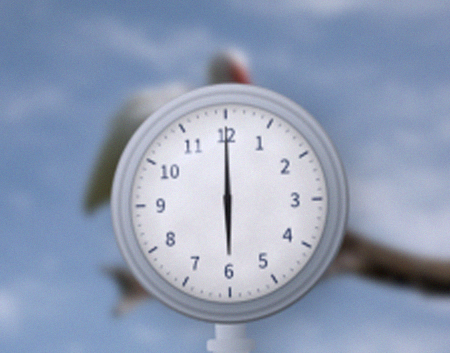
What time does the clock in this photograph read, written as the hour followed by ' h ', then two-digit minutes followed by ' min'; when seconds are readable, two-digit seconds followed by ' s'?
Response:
6 h 00 min
